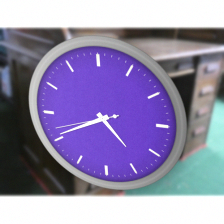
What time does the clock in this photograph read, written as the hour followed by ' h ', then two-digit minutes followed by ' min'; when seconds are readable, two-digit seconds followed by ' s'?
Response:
4 h 40 min 42 s
